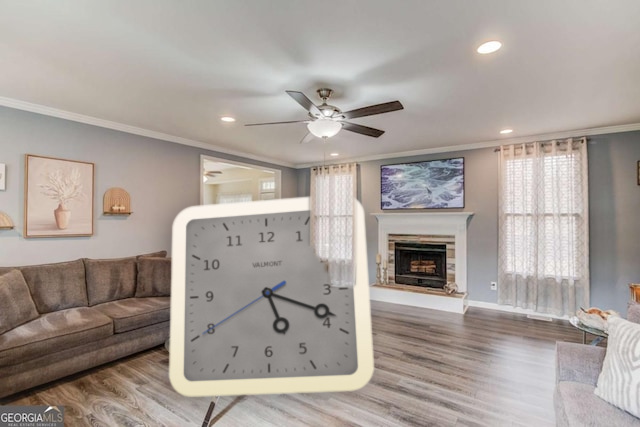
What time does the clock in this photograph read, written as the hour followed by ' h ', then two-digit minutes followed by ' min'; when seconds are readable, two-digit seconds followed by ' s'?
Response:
5 h 18 min 40 s
